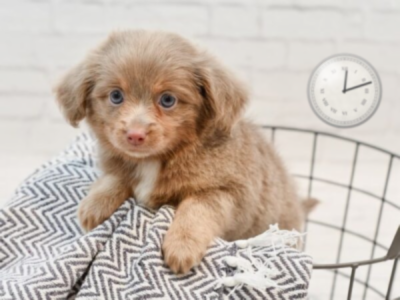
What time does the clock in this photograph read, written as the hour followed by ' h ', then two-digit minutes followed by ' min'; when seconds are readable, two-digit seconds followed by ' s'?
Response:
12 h 12 min
